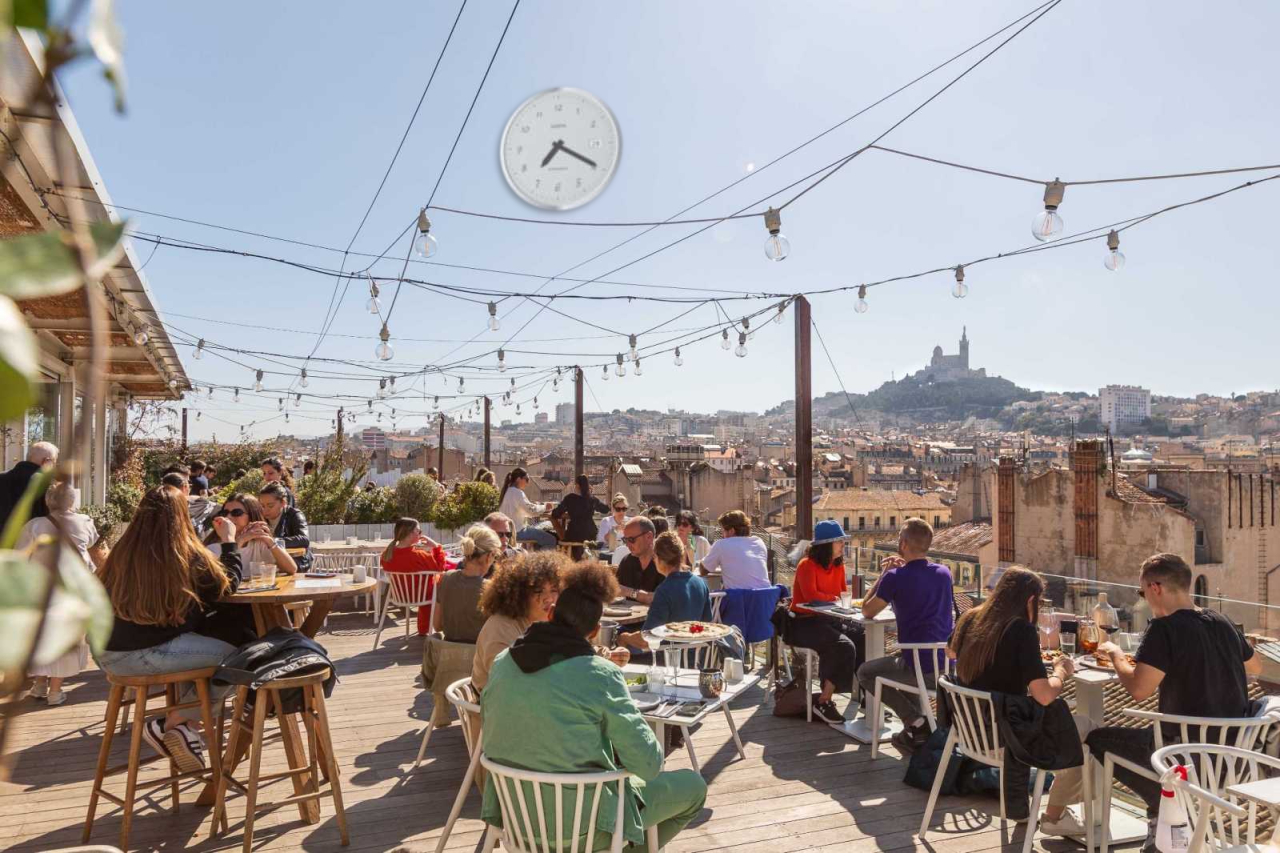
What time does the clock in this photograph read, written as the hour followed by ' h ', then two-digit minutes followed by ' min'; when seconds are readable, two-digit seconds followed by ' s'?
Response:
7 h 20 min
